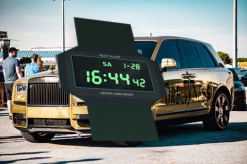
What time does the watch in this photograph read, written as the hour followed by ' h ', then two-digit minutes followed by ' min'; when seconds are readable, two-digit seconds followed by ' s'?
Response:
16 h 44 min 42 s
